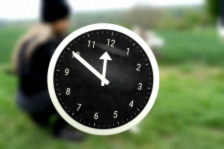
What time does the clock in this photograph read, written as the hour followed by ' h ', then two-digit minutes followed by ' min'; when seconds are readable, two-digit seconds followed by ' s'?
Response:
11 h 50 min
